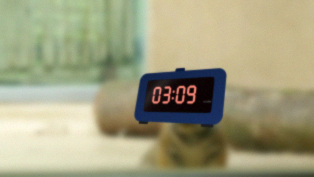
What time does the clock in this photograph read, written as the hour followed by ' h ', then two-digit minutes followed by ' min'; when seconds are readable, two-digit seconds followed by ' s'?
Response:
3 h 09 min
